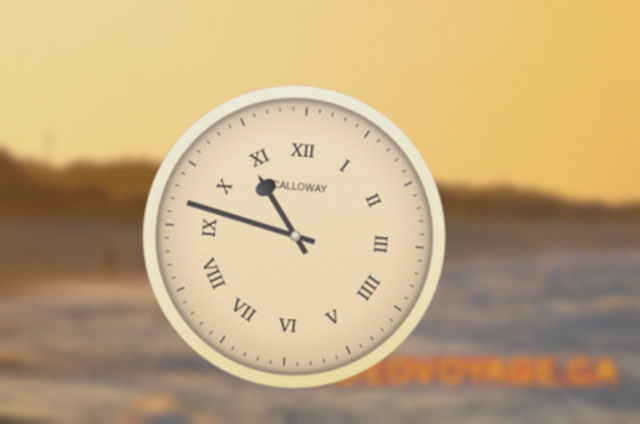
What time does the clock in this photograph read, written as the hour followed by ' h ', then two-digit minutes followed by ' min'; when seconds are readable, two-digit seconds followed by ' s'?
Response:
10 h 47 min
